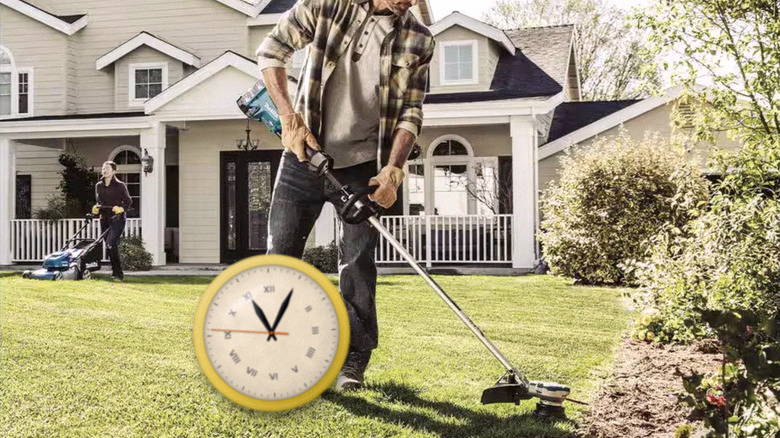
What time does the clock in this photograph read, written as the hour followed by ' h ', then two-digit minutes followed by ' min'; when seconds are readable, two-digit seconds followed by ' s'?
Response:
11 h 04 min 46 s
